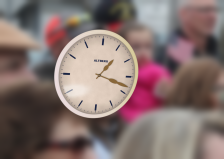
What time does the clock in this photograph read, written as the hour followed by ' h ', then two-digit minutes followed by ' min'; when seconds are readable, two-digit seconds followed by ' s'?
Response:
1 h 18 min
